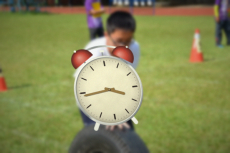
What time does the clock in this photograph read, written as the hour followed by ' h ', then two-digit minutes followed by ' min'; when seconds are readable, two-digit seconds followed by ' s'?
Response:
3 h 44 min
